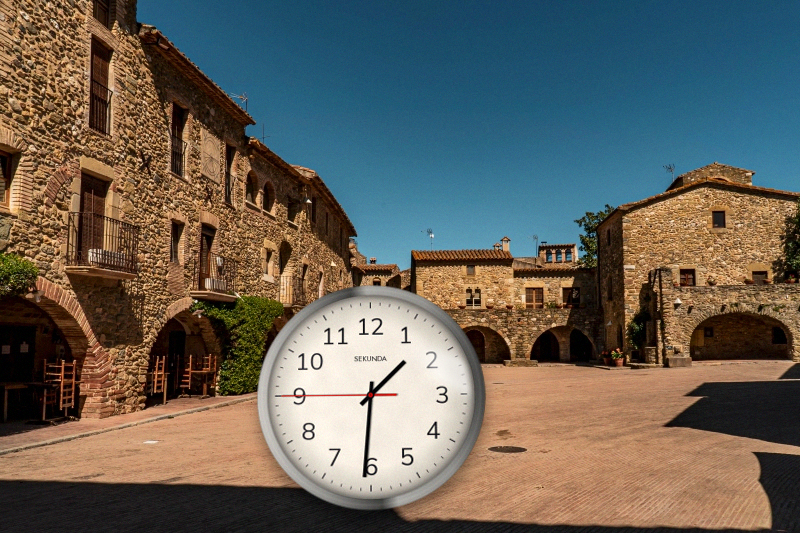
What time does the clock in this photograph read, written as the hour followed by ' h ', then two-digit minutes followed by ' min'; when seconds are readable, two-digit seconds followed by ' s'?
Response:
1 h 30 min 45 s
